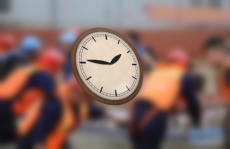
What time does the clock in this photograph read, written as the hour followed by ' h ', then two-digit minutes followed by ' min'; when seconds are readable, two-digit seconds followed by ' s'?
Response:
1 h 46 min
